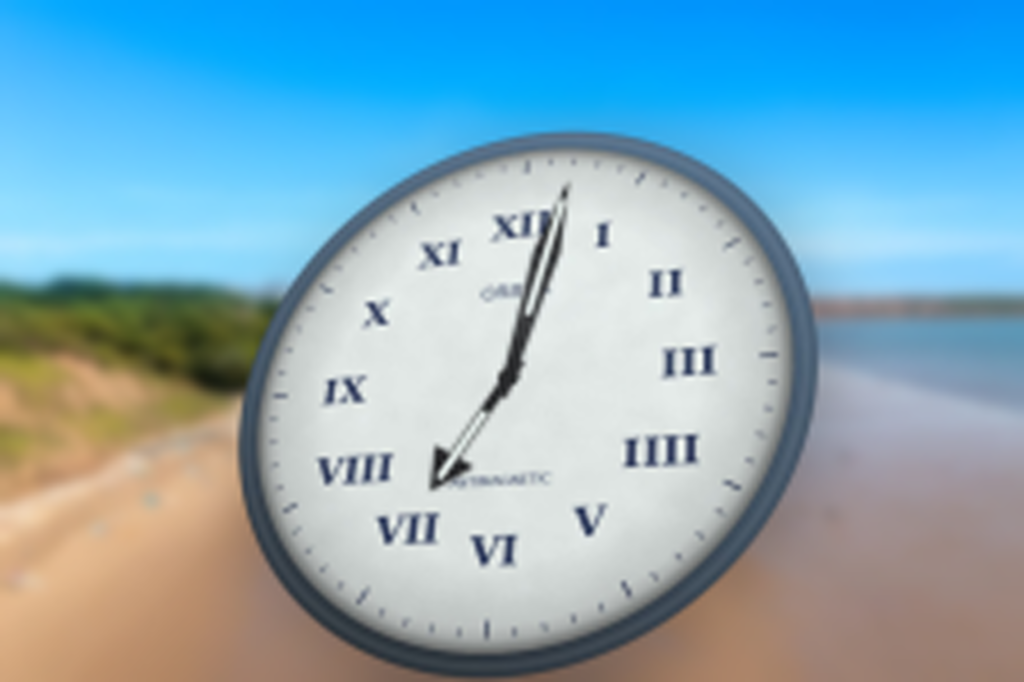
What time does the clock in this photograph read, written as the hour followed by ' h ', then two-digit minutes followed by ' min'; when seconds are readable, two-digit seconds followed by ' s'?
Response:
7 h 02 min
